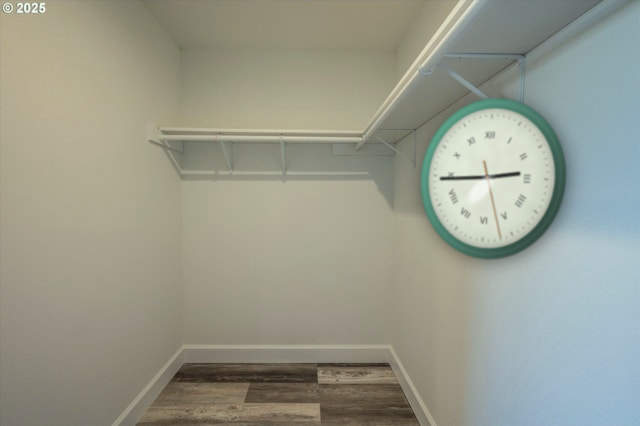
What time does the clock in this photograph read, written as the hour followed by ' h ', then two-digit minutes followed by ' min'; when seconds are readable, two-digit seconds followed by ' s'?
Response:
2 h 44 min 27 s
